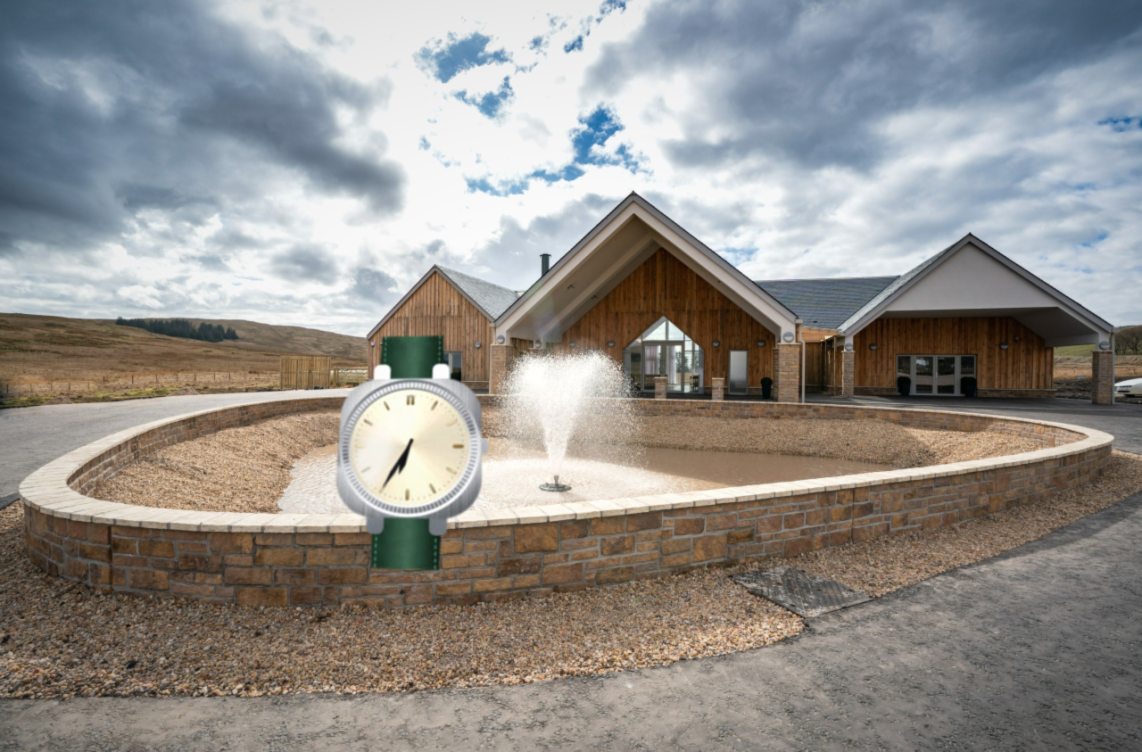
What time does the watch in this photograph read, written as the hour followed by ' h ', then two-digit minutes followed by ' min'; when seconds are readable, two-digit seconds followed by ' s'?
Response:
6 h 35 min
